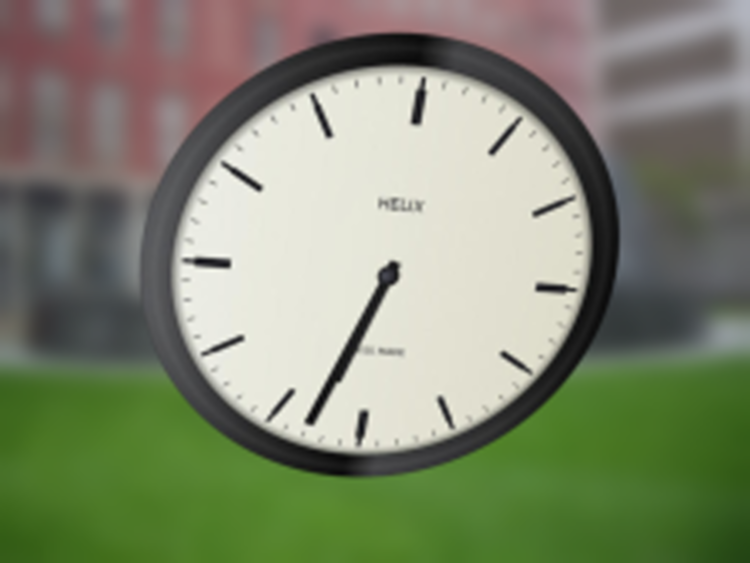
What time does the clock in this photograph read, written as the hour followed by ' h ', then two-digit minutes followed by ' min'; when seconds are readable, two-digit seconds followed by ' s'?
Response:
6 h 33 min
